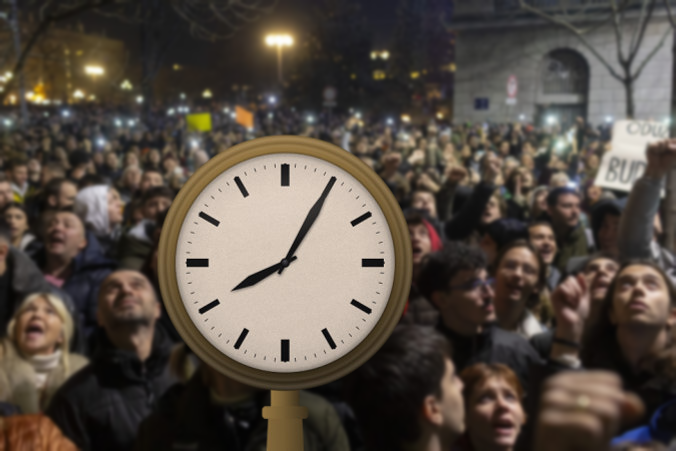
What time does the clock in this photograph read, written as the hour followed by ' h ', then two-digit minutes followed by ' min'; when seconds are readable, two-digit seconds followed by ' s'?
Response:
8 h 05 min
